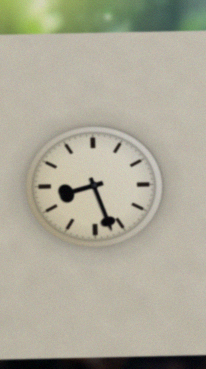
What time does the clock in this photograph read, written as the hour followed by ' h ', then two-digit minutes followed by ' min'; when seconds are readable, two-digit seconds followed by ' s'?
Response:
8 h 27 min
